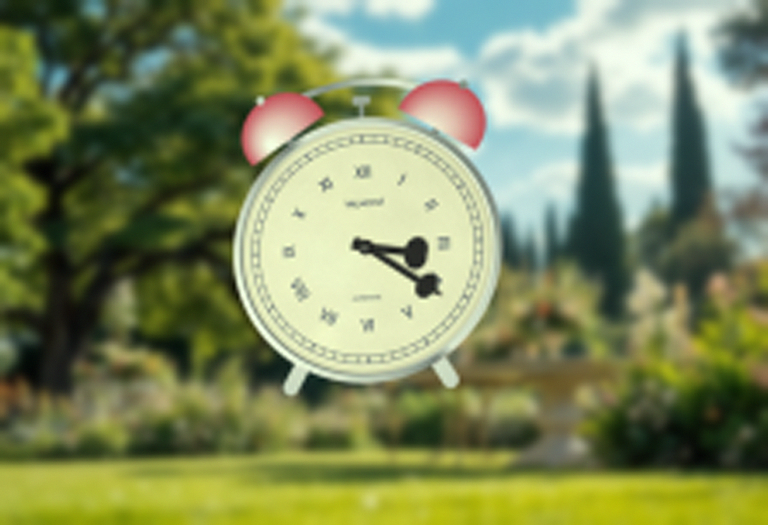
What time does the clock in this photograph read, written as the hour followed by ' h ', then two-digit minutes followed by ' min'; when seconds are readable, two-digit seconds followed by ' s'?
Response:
3 h 21 min
